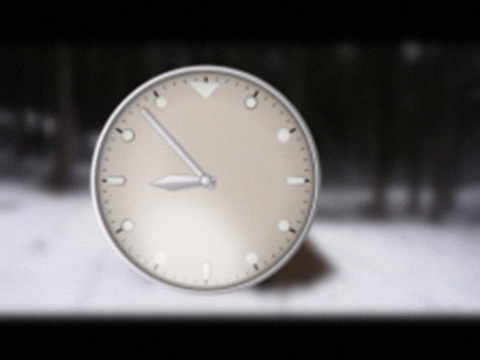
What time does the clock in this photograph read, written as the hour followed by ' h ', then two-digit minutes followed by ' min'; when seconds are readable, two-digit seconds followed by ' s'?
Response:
8 h 53 min
